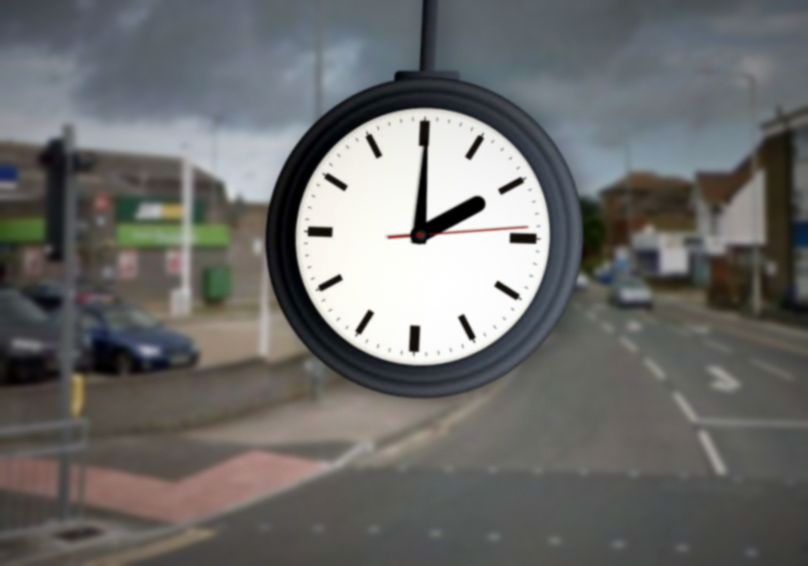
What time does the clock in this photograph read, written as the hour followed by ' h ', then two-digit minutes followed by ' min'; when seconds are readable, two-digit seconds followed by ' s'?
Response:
2 h 00 min 14 s
